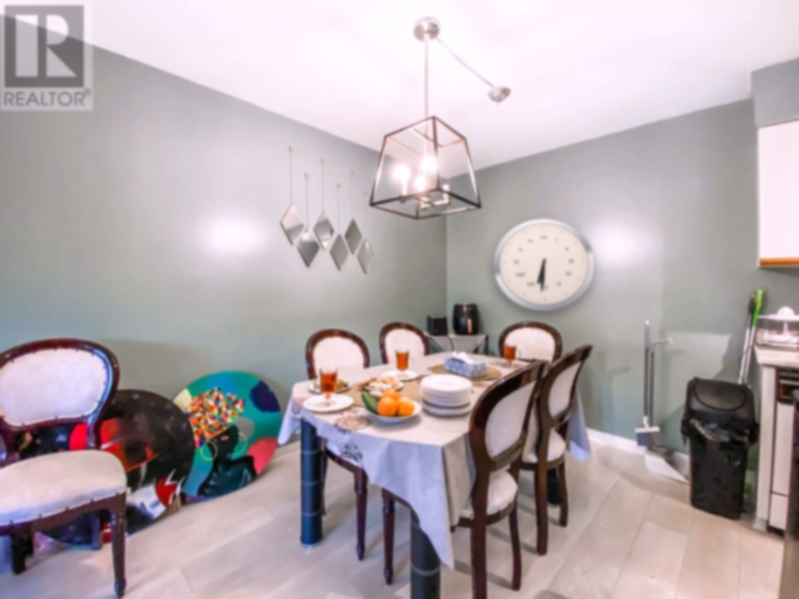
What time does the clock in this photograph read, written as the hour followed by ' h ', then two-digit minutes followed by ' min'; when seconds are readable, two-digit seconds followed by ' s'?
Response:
6 h 31 min
